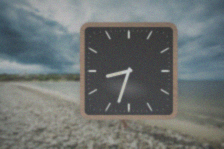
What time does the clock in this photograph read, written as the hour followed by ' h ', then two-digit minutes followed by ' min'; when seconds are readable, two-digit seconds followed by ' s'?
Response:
8 h 33 min
